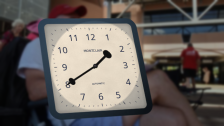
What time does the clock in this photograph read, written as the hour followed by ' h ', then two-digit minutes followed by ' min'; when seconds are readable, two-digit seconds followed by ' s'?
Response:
1 h 40 min
